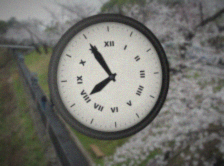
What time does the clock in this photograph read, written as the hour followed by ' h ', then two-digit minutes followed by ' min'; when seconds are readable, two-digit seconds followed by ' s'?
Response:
7 h 55 min
